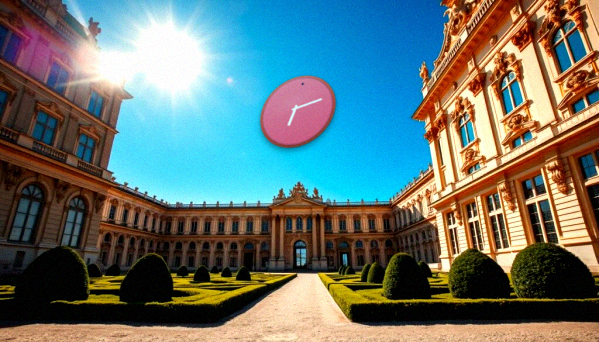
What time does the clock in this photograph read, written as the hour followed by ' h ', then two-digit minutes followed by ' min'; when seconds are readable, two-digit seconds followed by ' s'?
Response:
6 h 11 min
